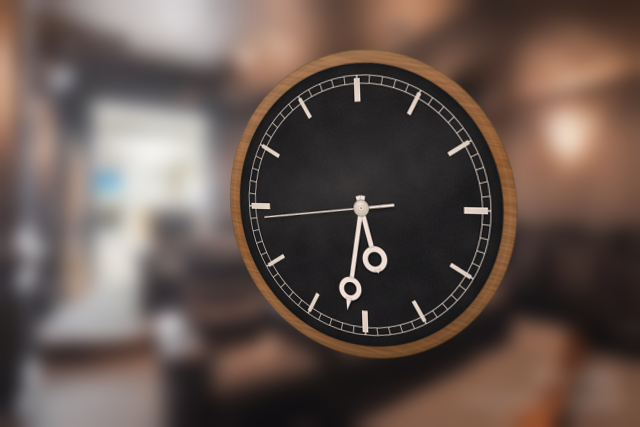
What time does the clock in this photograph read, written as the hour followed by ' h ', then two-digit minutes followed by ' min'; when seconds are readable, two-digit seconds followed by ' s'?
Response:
5 h 31 min 44 s
